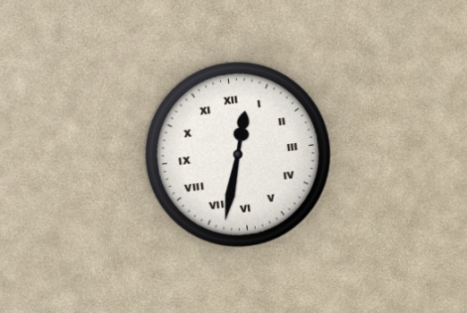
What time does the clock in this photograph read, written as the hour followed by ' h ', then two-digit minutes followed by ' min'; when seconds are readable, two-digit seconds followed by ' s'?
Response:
12 h 33 min
